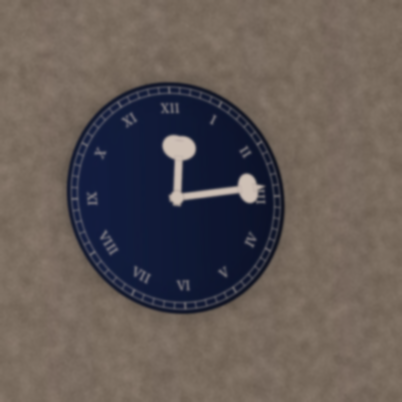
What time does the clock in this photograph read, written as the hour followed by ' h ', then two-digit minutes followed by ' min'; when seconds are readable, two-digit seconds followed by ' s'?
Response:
12 h 14 min
